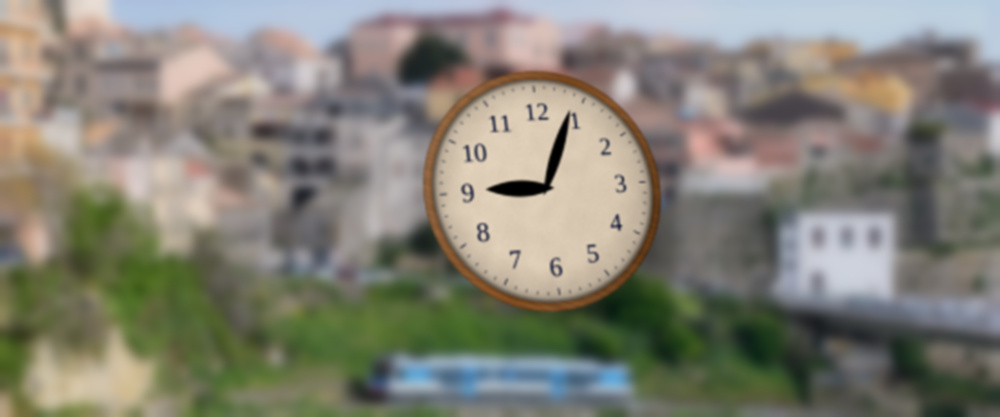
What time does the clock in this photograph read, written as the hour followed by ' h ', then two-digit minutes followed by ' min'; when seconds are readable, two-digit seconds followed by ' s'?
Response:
9 h 04 min
